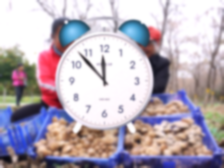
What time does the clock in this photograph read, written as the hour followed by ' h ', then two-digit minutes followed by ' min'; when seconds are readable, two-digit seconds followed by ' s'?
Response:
11 h 53 min
